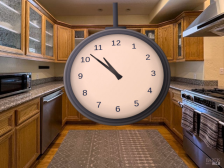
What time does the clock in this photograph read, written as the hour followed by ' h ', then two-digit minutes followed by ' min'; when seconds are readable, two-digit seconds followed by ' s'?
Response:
10 h 52 min
